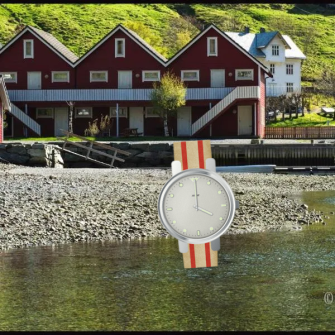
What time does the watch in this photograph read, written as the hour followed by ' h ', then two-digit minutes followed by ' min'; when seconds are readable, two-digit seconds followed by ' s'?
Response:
4 h 00 min
